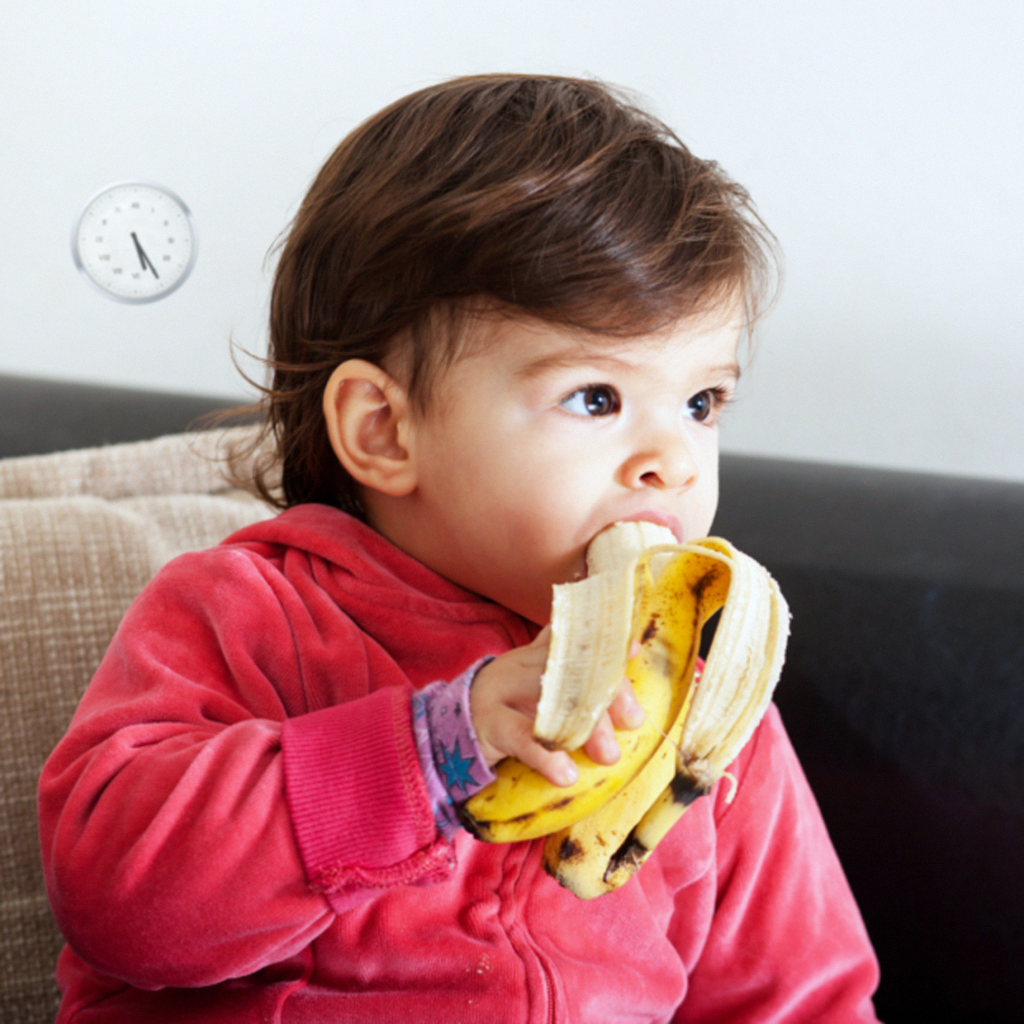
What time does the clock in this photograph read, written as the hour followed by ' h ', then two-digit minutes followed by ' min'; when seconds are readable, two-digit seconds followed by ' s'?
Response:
5 h 25 min
